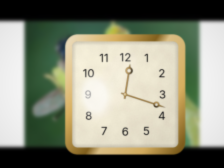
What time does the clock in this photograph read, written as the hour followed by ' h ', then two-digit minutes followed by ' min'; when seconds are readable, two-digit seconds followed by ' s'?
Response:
12 h 18 min
